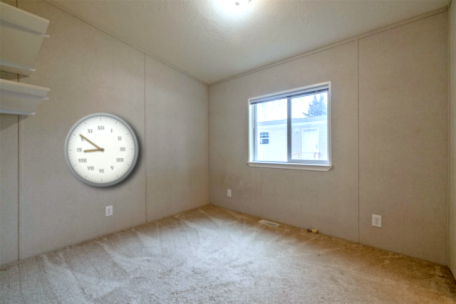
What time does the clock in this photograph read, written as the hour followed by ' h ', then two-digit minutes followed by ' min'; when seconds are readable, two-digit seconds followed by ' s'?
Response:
8 h 51 min
